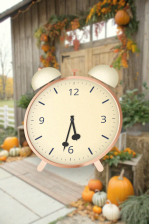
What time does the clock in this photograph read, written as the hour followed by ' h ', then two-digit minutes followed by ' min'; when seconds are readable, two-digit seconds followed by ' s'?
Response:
5 h 32 min
